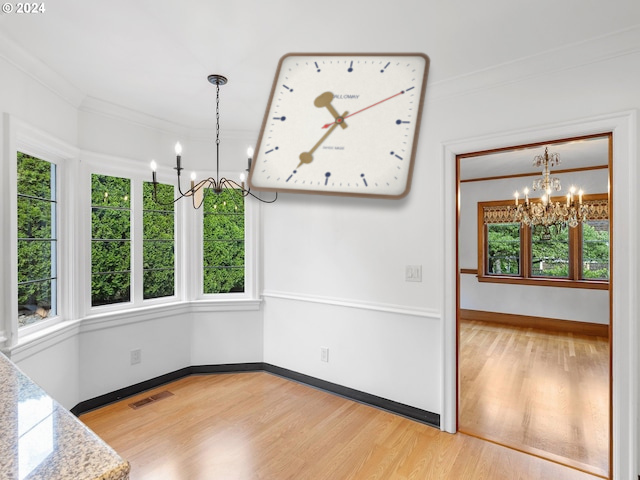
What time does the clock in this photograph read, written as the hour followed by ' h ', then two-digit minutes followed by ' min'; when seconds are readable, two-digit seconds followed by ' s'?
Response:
10 h 35 min 10 s
